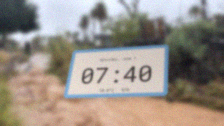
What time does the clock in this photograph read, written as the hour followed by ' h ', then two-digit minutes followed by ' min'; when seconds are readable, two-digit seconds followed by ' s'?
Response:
7 h 40 min
